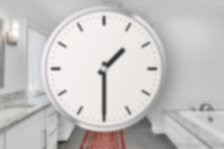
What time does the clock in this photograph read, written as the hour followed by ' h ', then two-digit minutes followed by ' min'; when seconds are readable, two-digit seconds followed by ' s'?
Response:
1 h 30 min
